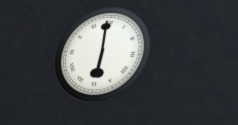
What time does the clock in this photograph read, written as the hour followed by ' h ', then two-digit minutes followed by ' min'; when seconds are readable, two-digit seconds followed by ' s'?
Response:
5 h 59 min
